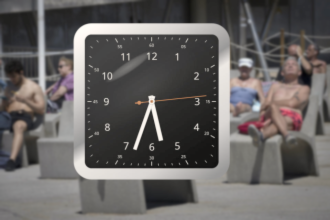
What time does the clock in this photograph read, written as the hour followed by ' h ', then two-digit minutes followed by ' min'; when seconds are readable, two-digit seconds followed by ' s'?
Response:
5 h 33 min 14 s
